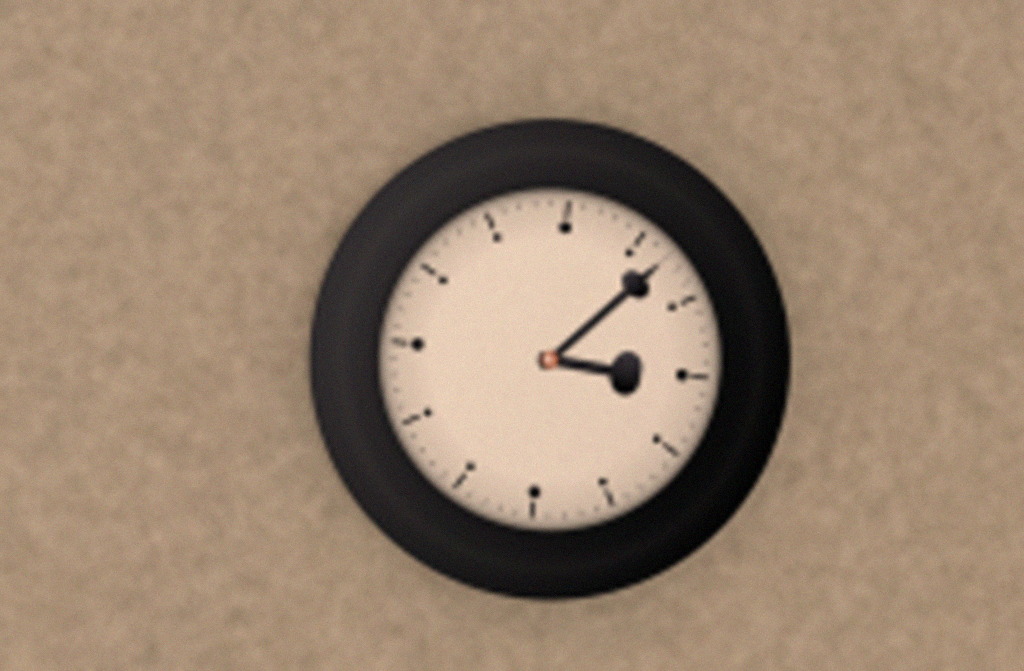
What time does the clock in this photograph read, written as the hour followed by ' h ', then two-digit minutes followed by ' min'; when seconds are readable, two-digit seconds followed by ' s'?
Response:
3 h 07 min
